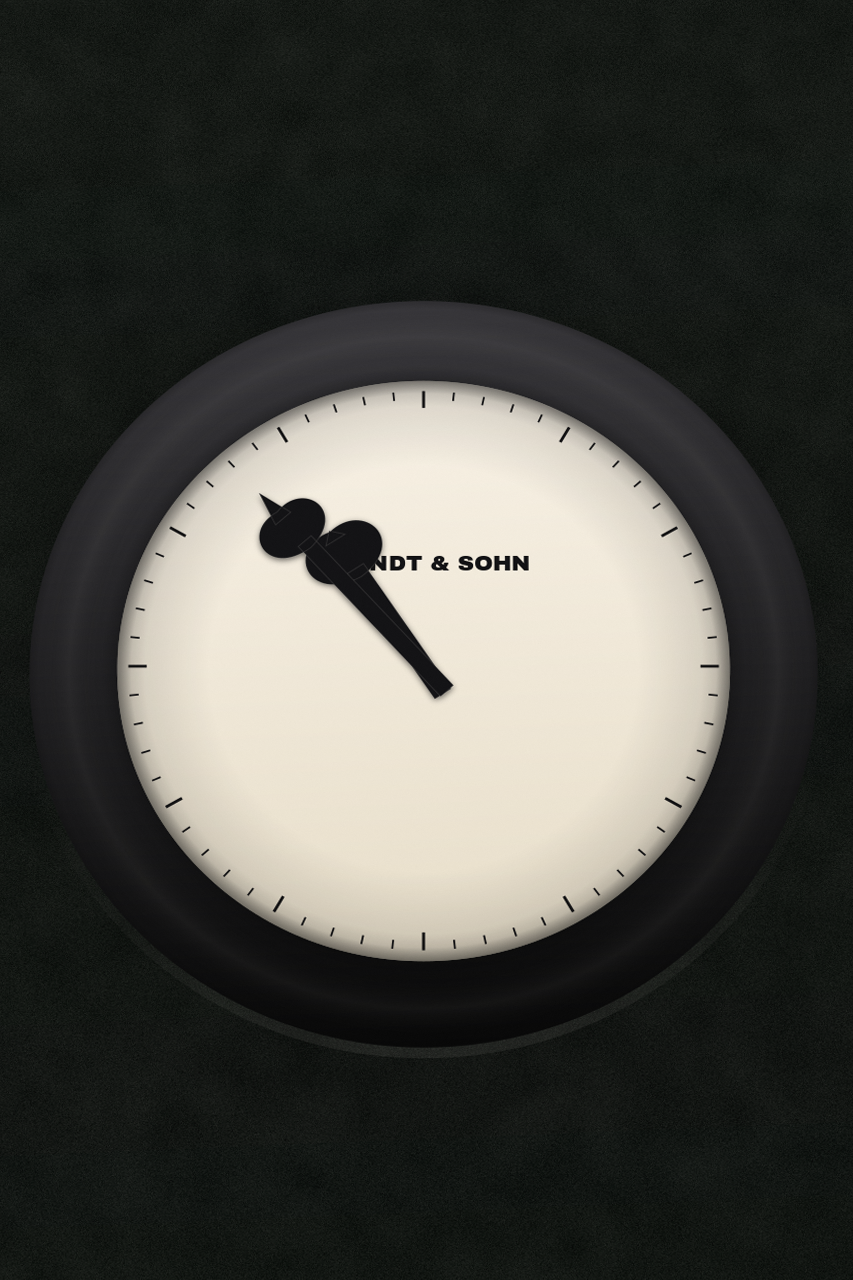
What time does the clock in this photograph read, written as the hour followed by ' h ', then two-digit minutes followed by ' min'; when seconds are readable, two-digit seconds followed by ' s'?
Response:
10 h 53 min
